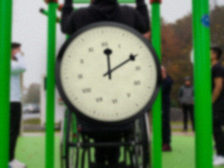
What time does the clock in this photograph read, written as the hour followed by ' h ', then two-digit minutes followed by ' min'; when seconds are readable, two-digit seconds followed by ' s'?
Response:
12 h 11 min
